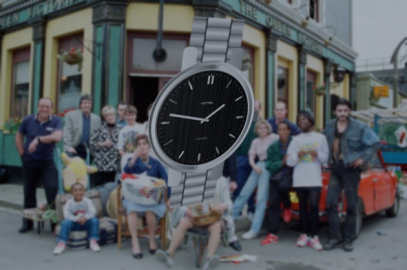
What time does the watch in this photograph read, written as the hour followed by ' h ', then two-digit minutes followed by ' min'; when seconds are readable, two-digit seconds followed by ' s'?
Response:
1 h 47 min
